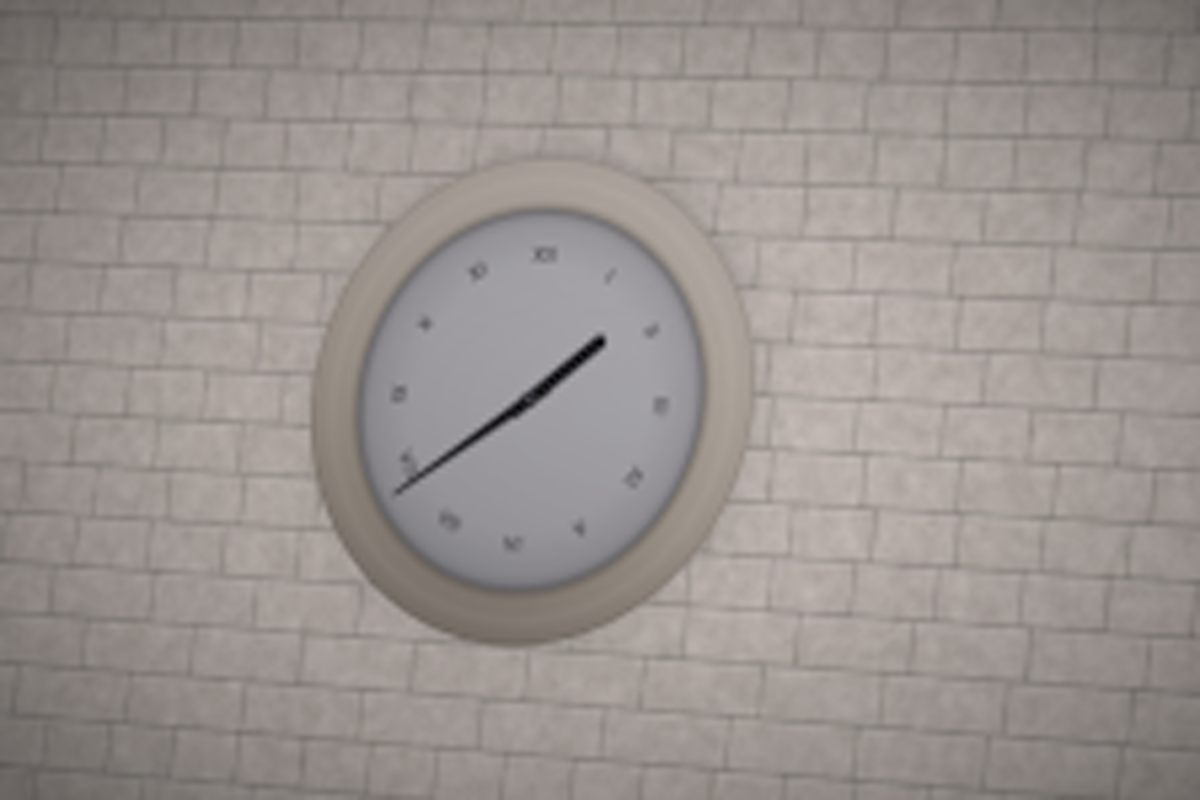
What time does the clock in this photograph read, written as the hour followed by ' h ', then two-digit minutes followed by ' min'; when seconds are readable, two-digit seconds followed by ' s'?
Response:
1 h 39 min
